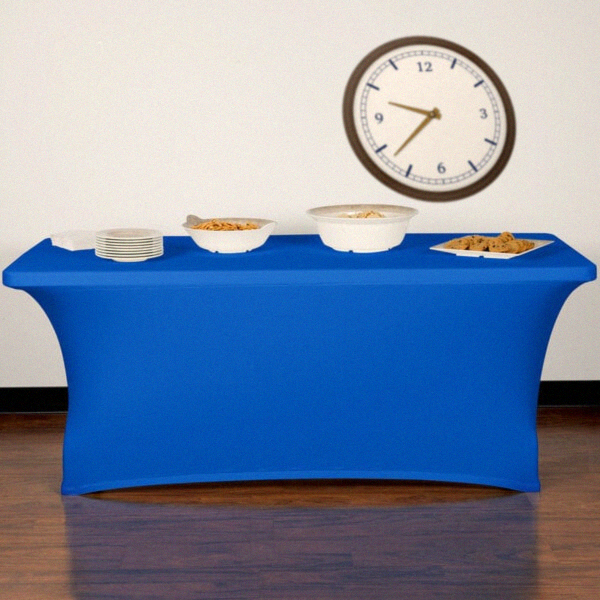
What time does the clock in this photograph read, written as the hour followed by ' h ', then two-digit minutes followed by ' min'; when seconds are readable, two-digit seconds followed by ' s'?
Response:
9 h 38 min
